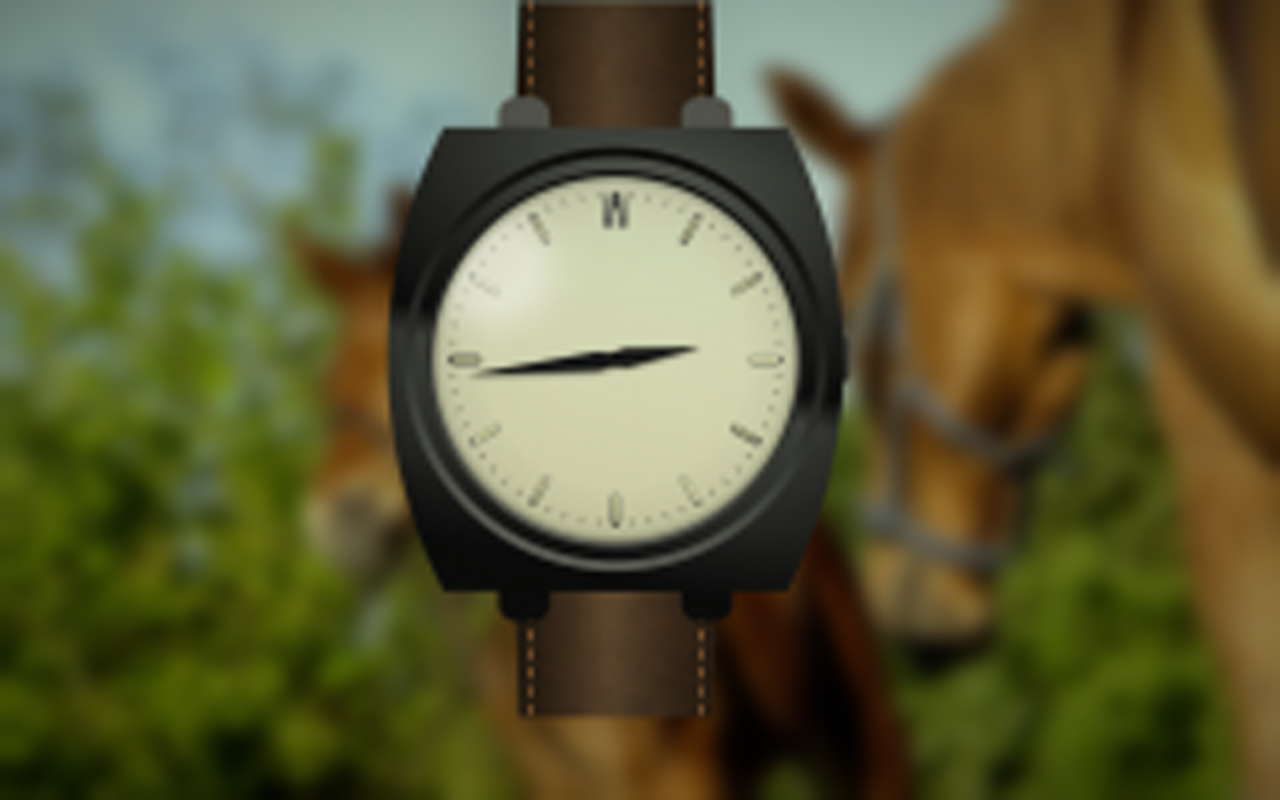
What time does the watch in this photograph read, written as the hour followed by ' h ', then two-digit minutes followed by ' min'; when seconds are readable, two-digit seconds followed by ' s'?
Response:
2 h 44 min
